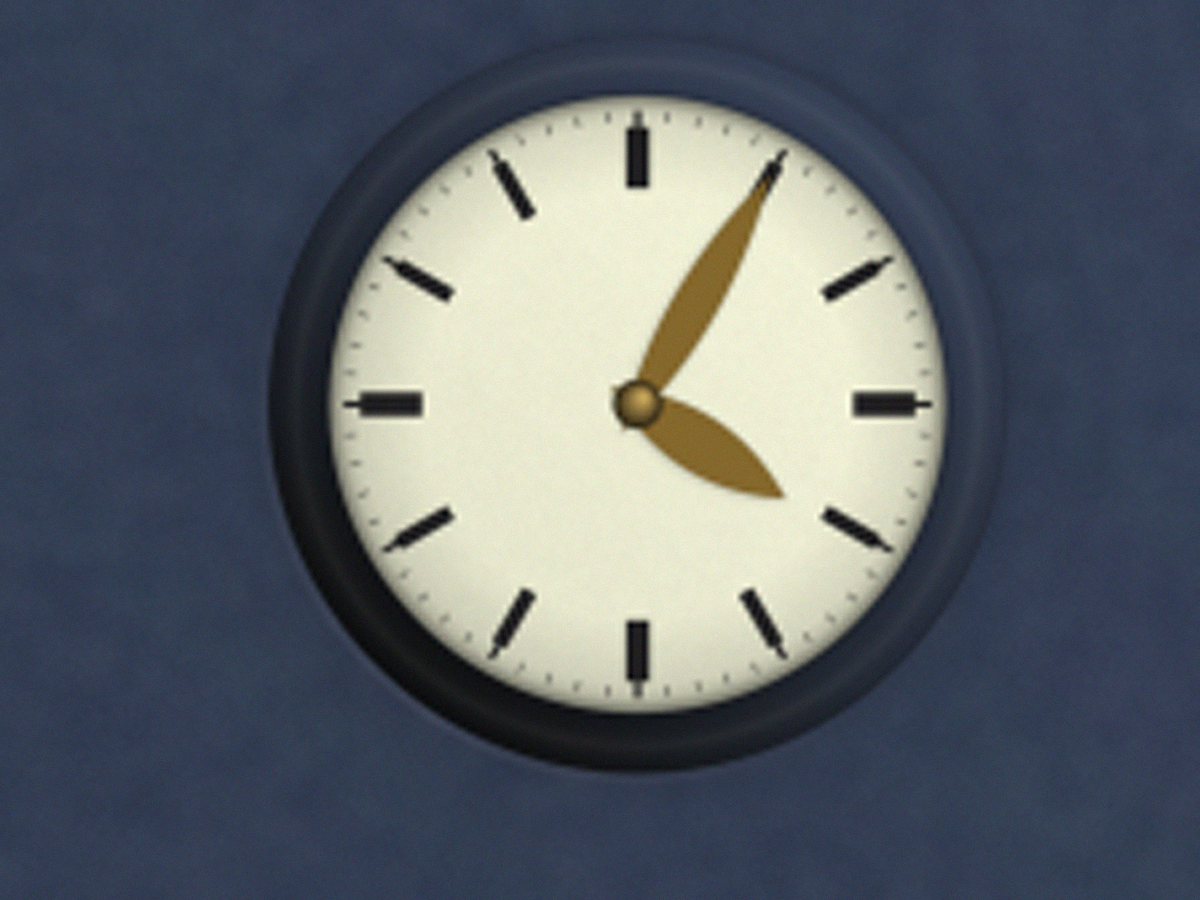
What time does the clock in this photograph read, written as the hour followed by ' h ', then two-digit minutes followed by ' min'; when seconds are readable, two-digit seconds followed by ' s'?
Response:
4 h 05 min
